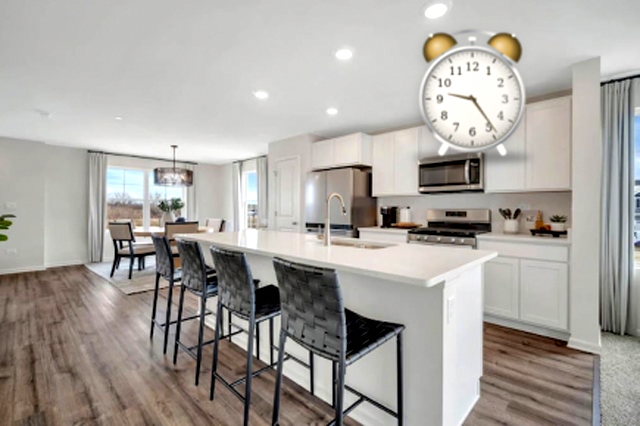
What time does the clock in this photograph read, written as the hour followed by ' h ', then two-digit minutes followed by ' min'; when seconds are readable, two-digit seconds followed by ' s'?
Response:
9 h 24 min
